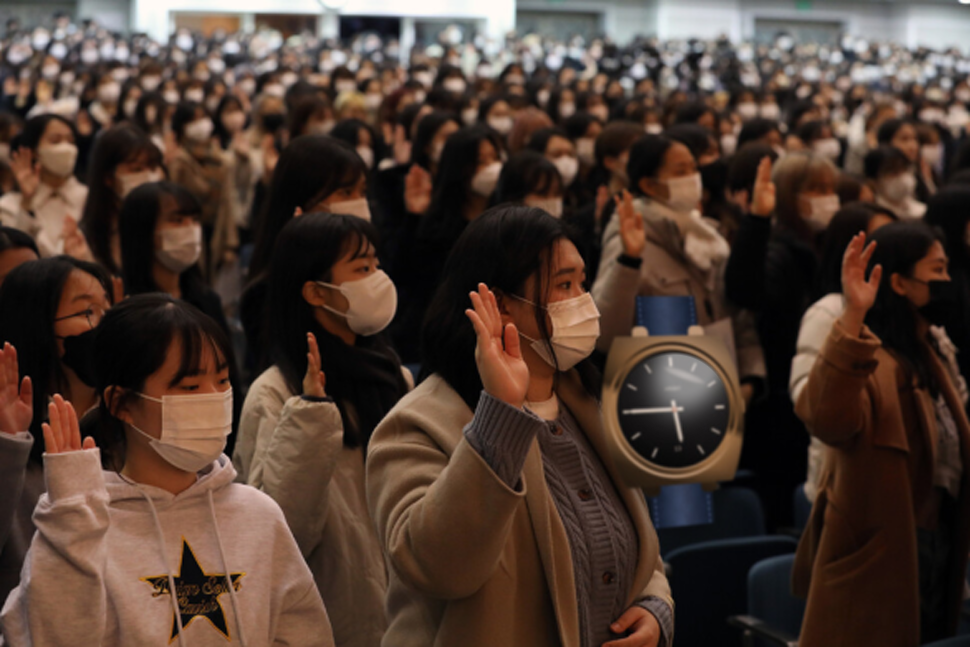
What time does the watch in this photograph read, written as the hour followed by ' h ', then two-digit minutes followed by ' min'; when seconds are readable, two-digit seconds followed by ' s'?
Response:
5 h 45 min
